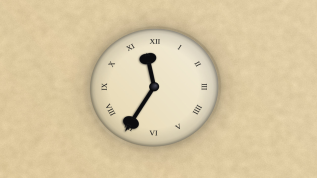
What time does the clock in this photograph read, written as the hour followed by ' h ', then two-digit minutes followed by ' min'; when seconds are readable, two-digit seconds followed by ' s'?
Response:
11 h 35 min
